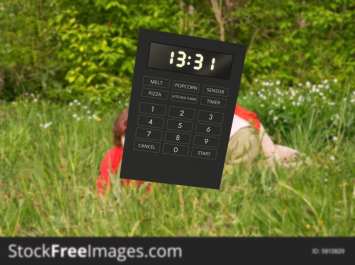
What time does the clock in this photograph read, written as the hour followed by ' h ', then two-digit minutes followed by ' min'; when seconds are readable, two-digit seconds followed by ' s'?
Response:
13 h 31 min
